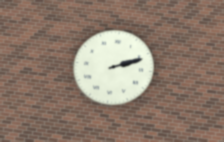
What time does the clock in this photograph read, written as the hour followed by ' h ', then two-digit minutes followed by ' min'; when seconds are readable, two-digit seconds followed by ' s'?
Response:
2 h 11 min
